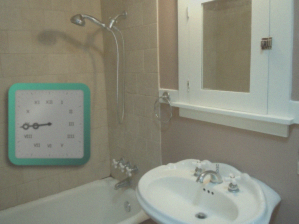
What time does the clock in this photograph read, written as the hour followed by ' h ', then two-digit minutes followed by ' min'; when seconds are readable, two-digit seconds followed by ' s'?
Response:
8 h 44 min
